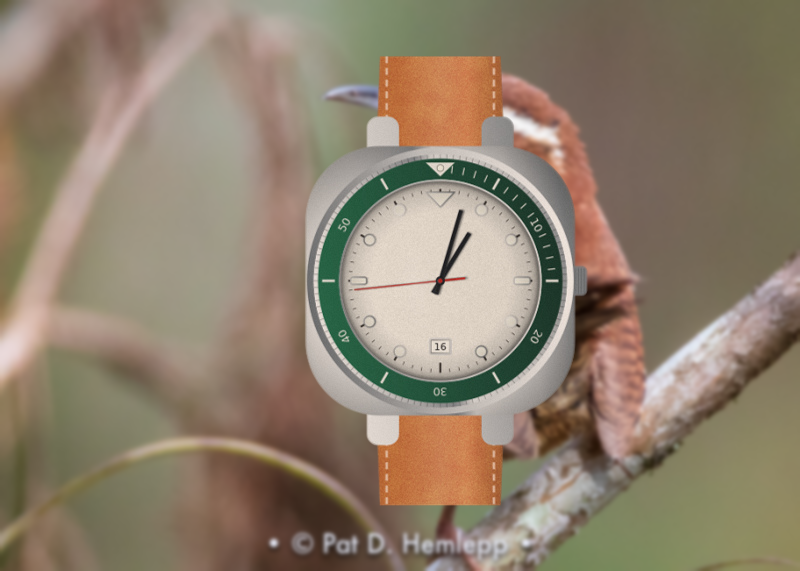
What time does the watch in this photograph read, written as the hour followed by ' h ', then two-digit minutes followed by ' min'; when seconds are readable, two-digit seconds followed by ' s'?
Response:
1 h 02 min 44 s
